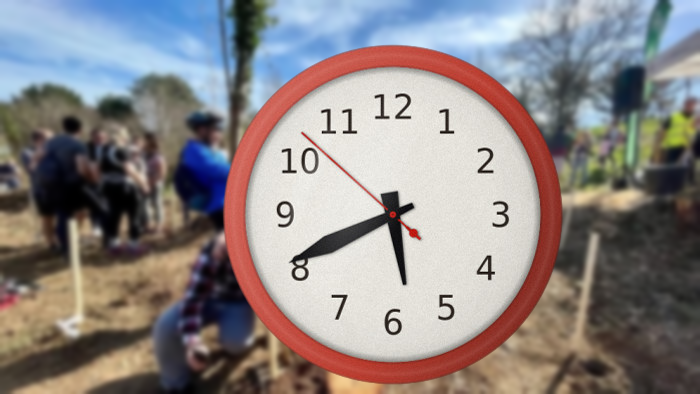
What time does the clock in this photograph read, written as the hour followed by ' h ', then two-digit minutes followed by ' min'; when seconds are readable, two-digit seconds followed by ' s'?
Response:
5 h 40 min 52 s
